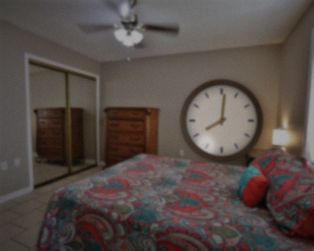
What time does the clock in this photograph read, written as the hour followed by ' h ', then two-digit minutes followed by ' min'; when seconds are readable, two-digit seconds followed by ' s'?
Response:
8 h 01 min
